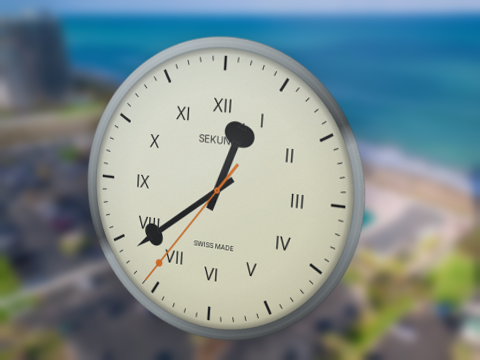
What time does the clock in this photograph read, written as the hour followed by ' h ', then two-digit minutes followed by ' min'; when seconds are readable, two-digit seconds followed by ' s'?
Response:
12 h 38 min 36 s
